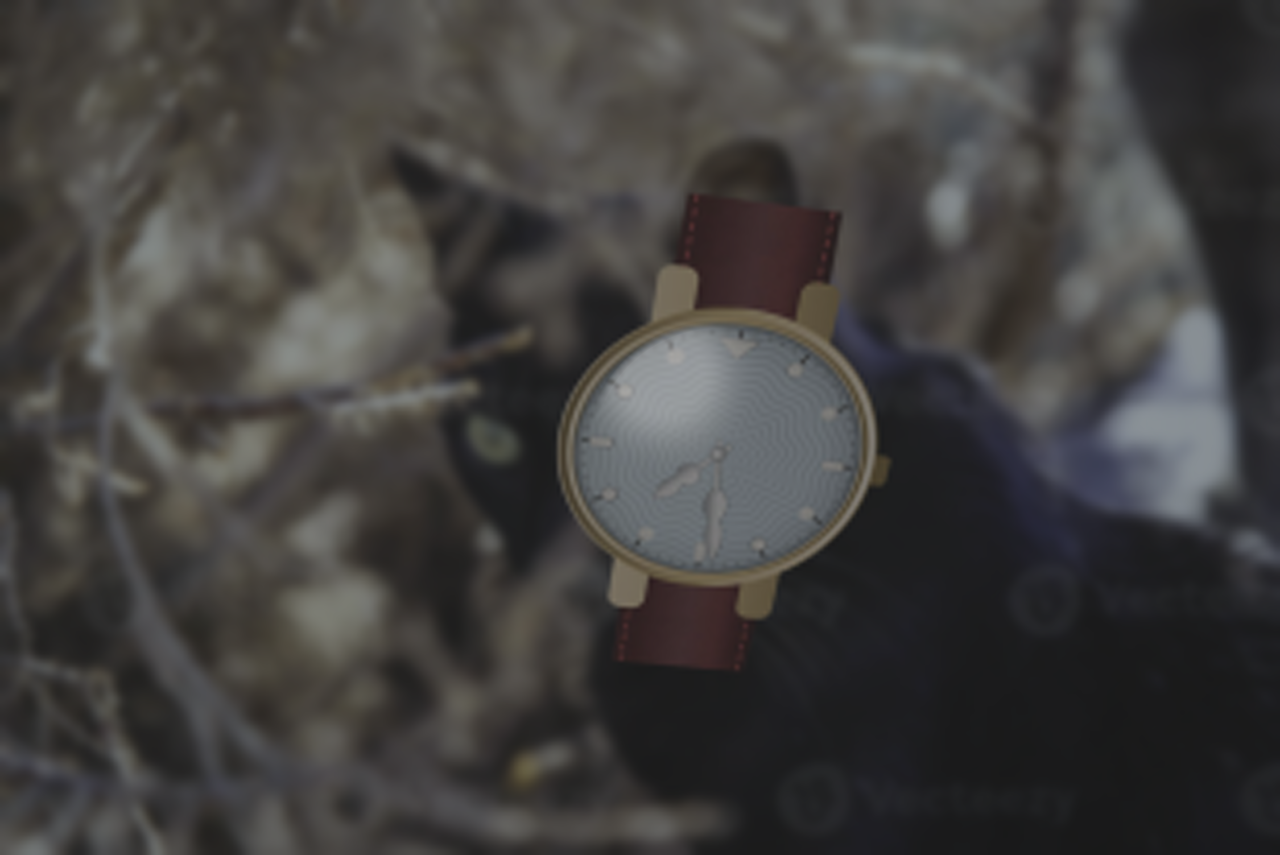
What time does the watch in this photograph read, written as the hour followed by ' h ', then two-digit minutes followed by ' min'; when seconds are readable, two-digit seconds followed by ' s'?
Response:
7 h 29 min
